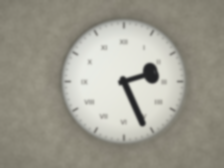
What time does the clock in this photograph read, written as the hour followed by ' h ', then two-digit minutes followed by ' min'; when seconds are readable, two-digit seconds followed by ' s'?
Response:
2 h 26 min
